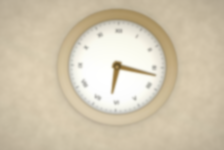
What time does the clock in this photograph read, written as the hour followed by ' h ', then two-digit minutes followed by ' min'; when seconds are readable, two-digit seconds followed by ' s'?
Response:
6 h 17 min
